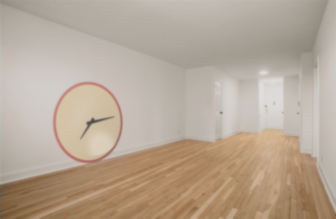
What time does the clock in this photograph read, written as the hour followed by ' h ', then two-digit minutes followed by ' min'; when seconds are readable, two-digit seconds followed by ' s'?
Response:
7 h 13 min
